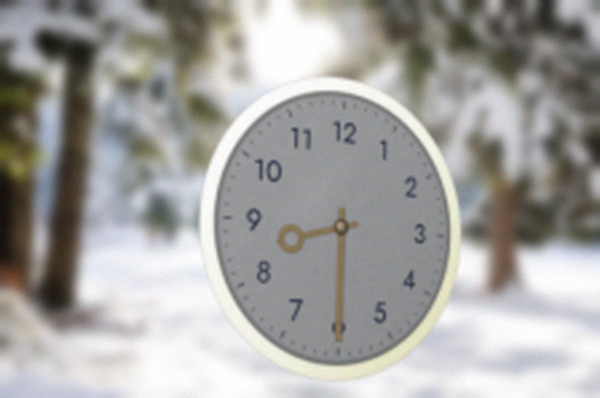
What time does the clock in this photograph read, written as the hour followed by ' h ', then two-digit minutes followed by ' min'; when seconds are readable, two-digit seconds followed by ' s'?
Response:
8 h 30 min
